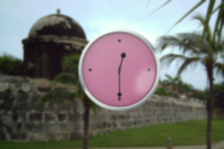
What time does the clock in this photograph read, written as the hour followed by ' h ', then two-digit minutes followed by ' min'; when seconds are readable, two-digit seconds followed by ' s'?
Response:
12 h 30 min
